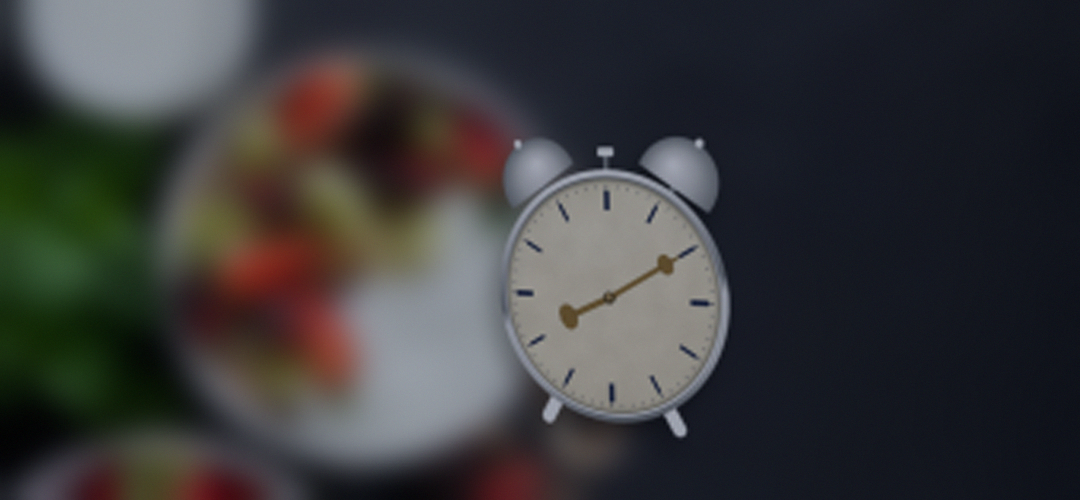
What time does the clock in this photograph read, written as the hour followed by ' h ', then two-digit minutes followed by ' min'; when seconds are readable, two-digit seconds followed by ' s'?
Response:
8 h 10 min
